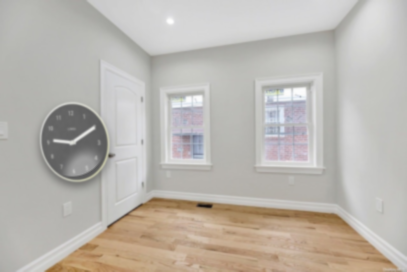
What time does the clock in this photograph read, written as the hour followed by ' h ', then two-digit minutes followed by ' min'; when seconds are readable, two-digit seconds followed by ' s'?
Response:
9 h 10 min
